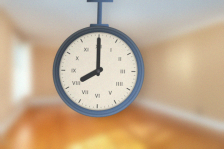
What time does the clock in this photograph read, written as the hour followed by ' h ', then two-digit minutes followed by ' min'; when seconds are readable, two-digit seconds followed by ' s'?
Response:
8 h 00 min
